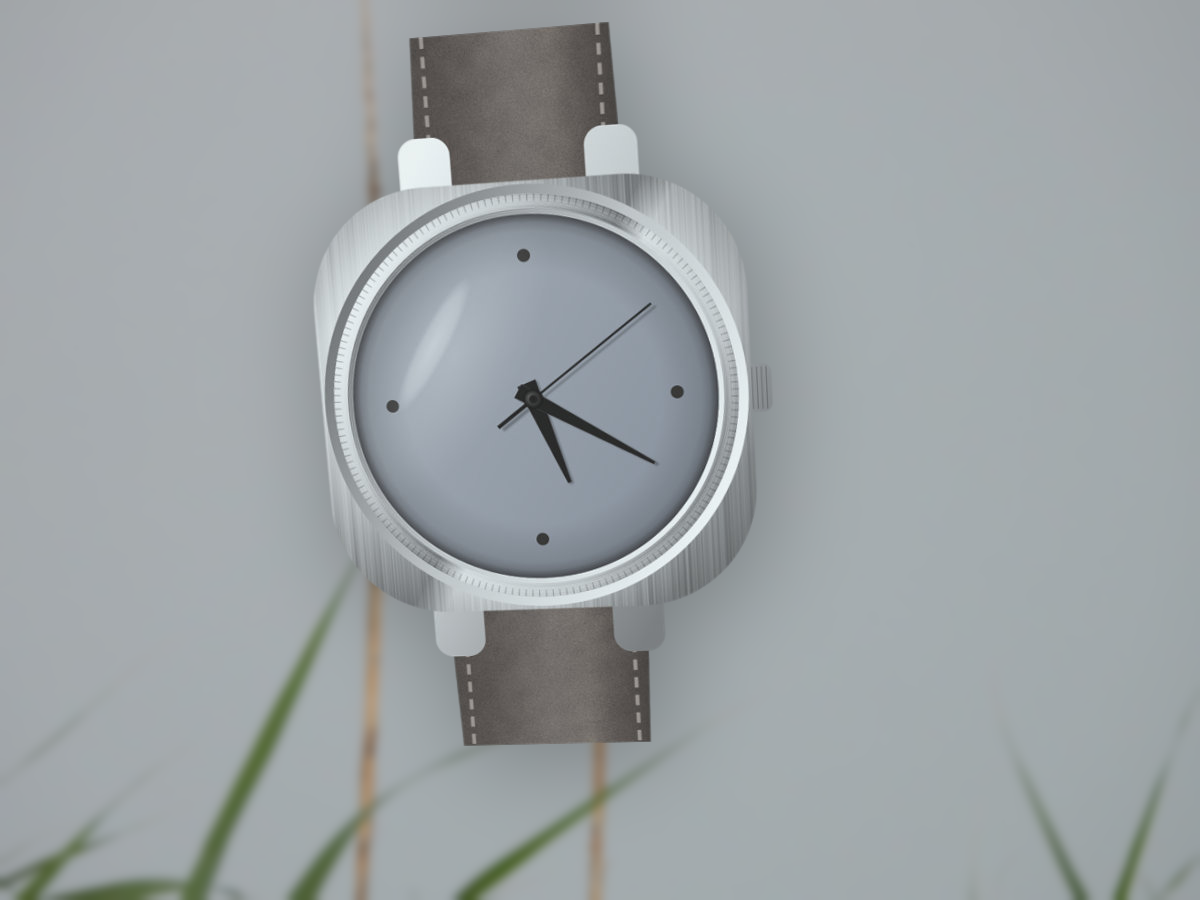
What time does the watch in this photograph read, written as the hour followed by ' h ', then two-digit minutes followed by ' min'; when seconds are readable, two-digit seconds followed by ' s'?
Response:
5 h 20 min 09 s
